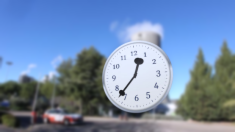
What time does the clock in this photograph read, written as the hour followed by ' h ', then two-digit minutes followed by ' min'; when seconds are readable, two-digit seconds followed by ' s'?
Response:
12 h 37 min
